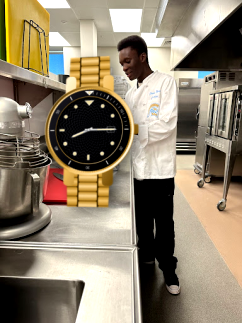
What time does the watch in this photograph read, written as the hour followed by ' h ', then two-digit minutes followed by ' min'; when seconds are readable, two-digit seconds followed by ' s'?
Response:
8 h 15 min
